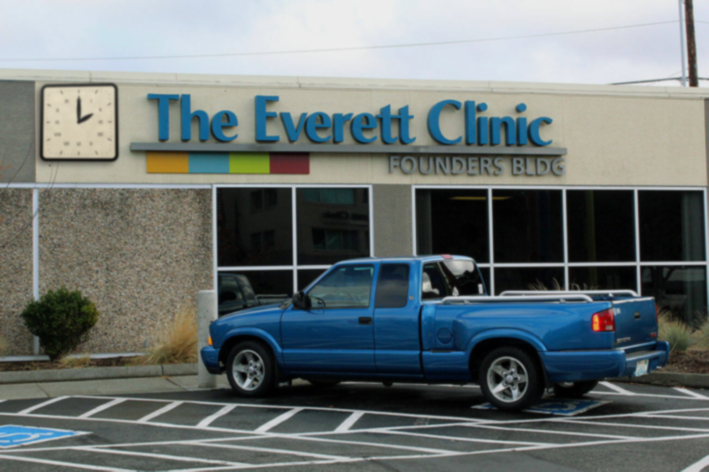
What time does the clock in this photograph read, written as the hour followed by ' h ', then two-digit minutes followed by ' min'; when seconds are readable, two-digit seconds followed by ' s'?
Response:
2 h 00 min
